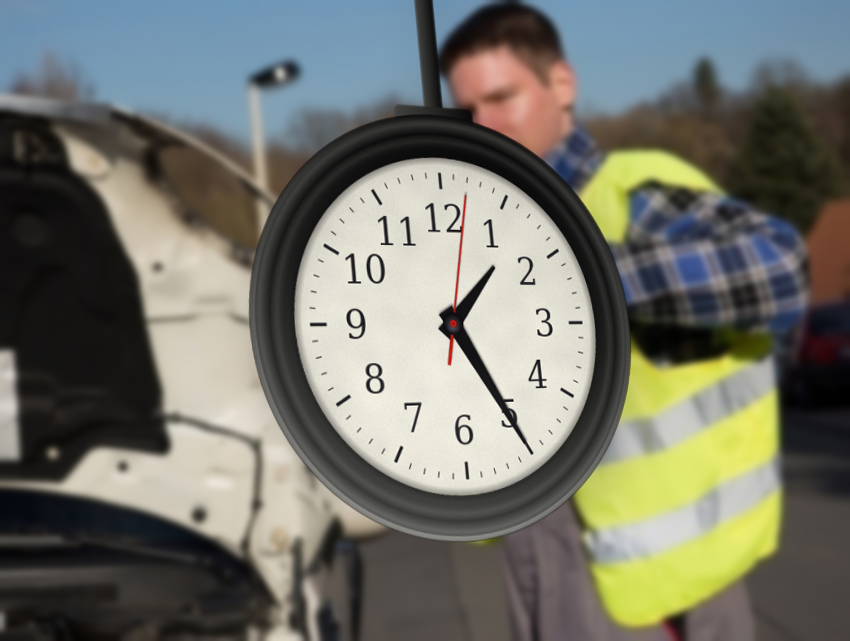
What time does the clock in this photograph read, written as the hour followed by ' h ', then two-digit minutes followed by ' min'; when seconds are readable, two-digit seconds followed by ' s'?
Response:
1 h 25 min 02 s
